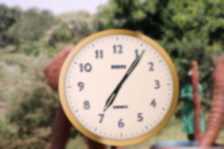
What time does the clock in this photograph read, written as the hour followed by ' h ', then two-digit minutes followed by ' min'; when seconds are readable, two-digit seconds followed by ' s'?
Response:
7 h 06 min
